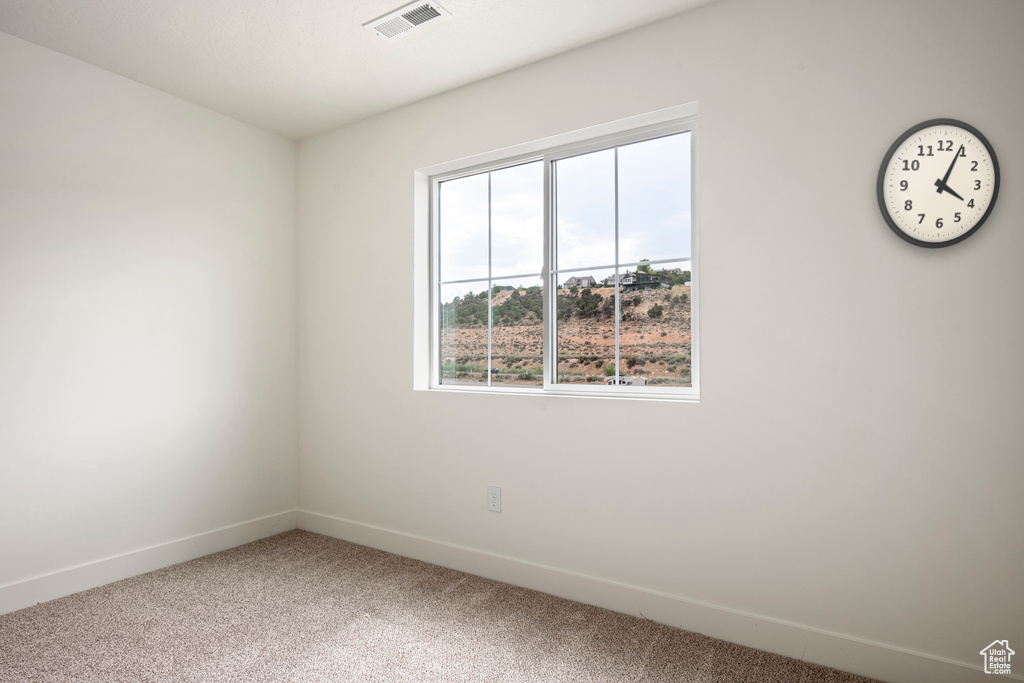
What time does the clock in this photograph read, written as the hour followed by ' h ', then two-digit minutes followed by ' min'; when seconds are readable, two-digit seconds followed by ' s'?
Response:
4 h 04 min
